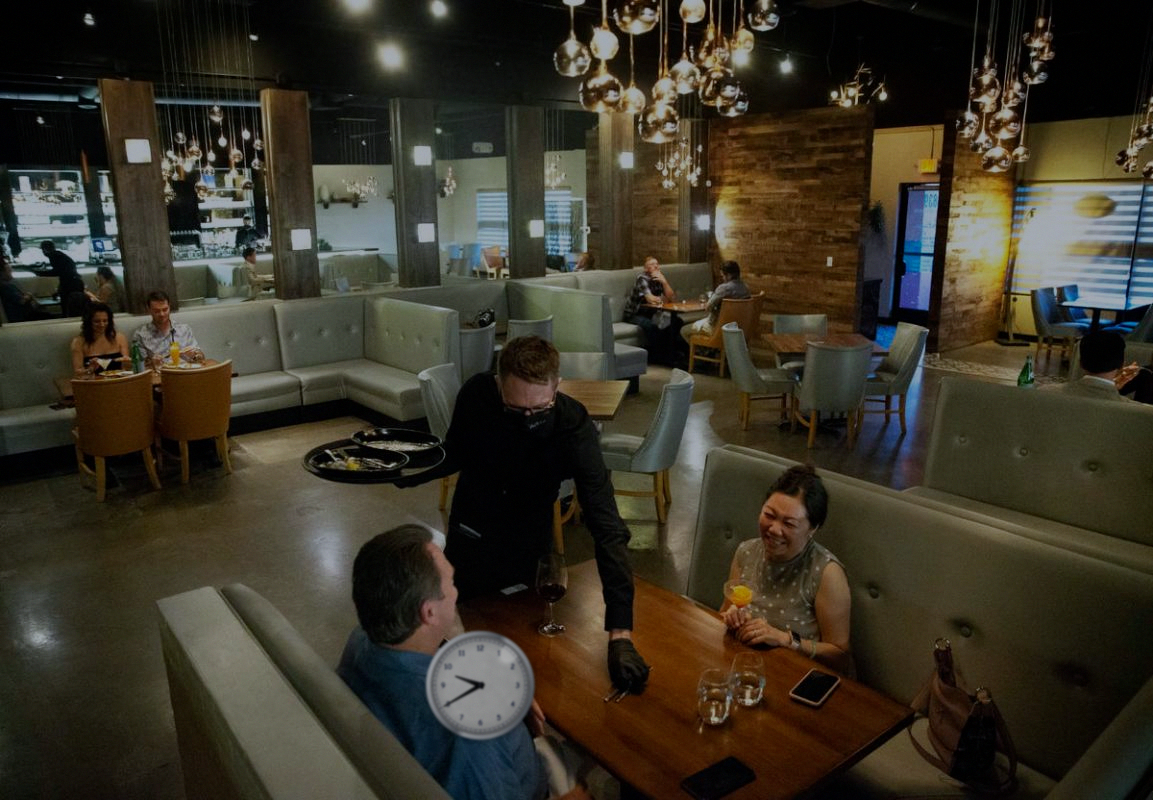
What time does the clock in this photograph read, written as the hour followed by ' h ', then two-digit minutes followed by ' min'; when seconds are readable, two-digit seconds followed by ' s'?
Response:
9 h 40 min
